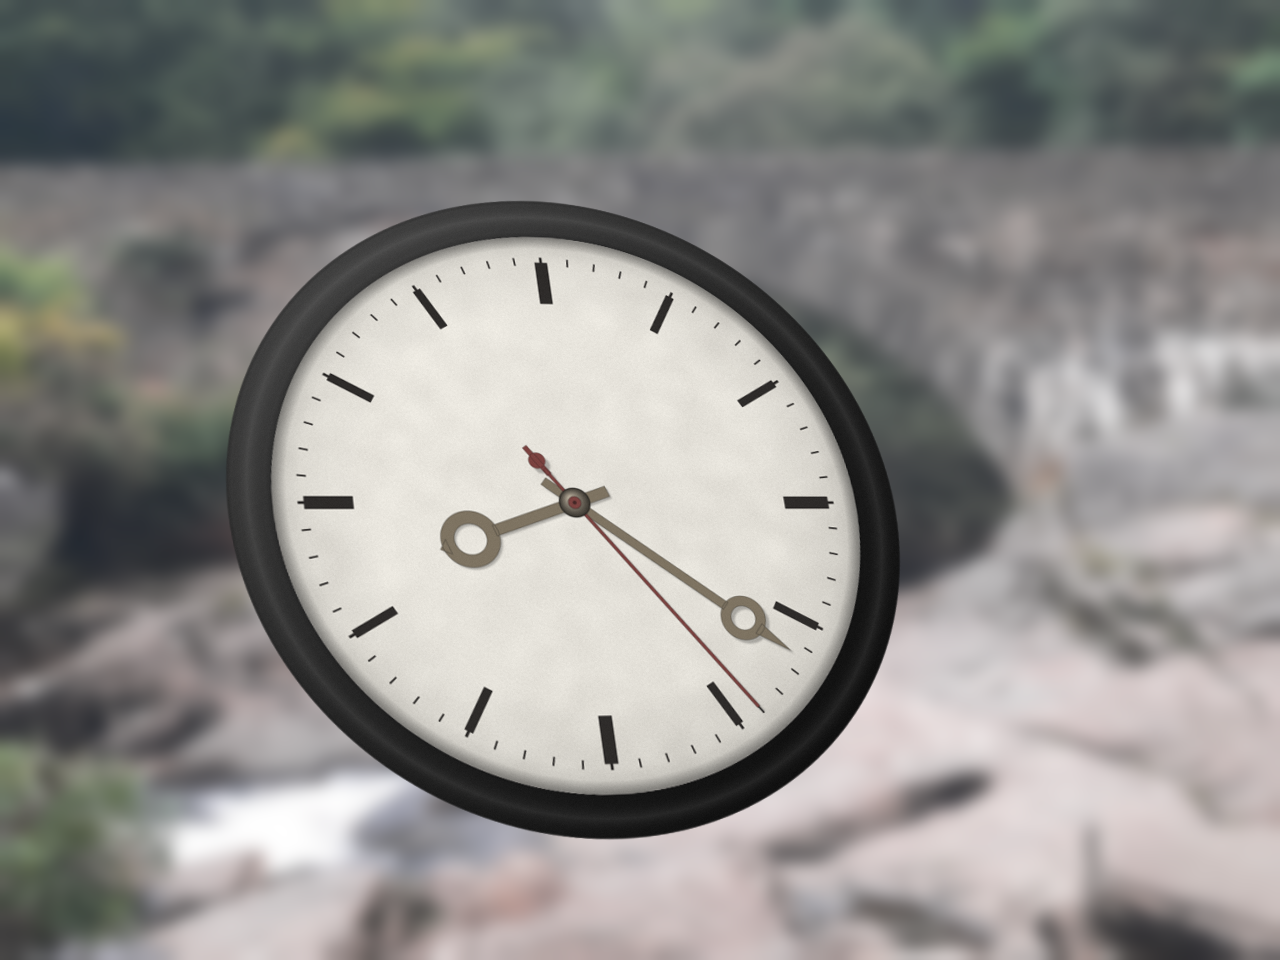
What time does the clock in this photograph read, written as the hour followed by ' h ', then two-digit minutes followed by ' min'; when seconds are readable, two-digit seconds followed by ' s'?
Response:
8 h 21 min 24 s
